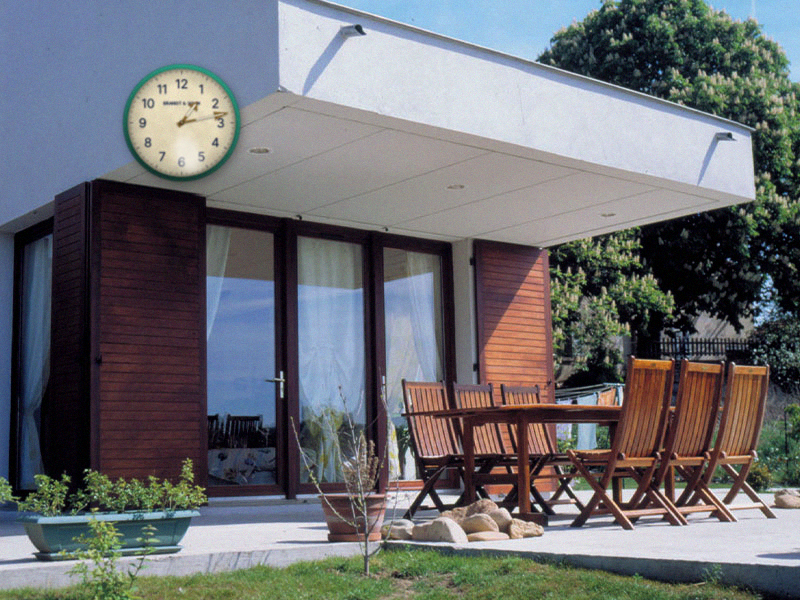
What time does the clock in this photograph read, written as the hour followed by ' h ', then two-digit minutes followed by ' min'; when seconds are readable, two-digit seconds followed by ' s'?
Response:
1 h 13 min
